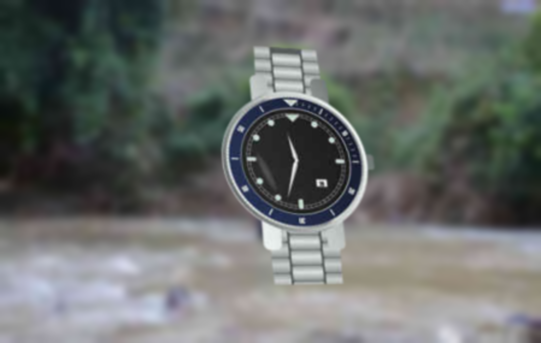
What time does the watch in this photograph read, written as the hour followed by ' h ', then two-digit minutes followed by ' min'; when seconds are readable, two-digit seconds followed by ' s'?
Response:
11 h 33 min
